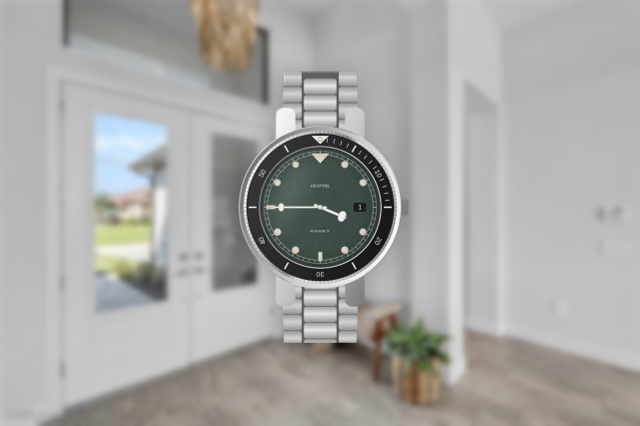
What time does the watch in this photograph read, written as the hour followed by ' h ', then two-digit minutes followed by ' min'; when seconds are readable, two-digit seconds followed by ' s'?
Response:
3 h 45 min
